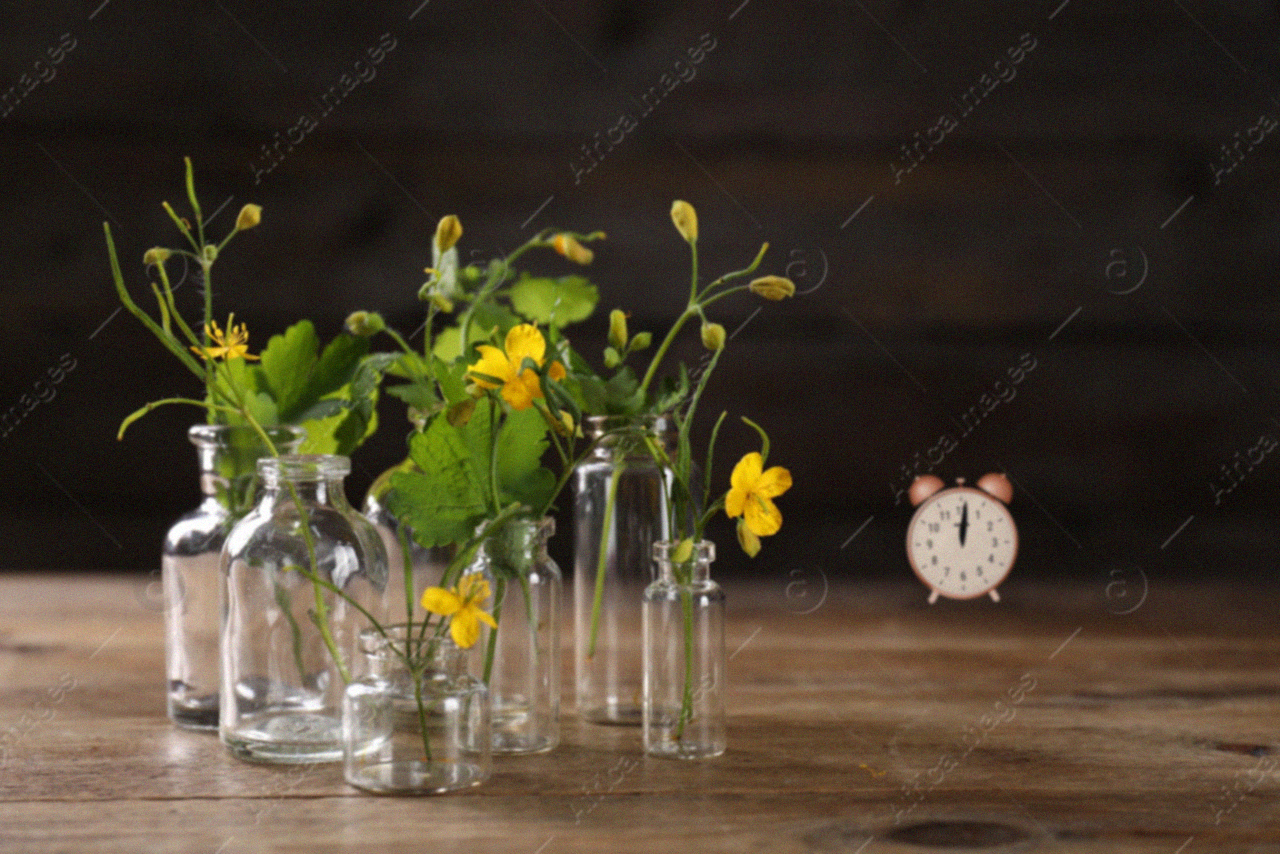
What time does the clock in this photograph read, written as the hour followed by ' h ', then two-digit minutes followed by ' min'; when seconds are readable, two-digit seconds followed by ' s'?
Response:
12 h 01 min
